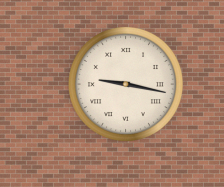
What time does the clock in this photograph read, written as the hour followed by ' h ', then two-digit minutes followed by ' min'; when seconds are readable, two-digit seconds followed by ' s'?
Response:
9 h 17 min
